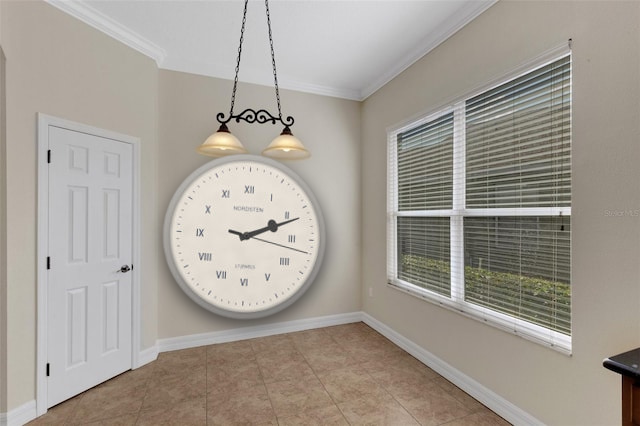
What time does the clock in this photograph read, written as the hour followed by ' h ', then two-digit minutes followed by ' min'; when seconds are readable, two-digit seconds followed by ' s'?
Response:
2 h 11 min 17 s
